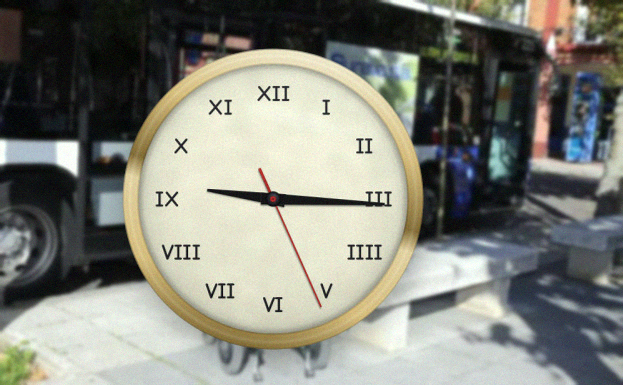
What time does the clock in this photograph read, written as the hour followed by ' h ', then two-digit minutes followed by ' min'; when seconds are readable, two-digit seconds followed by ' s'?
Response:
9 h 15 min 26 s
